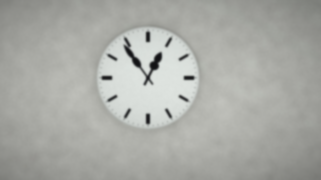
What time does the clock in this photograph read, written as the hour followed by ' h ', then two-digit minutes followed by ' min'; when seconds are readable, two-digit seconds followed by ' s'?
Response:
12 h 54 min
